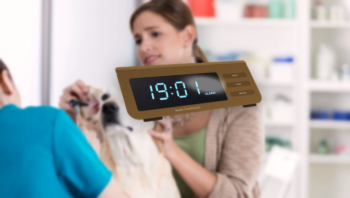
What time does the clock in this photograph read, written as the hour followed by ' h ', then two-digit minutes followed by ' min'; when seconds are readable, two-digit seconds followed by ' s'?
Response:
19 h 01 min
